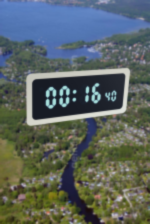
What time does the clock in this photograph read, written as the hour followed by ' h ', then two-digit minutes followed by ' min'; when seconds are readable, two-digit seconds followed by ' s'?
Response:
0 h 16 min 40 s
